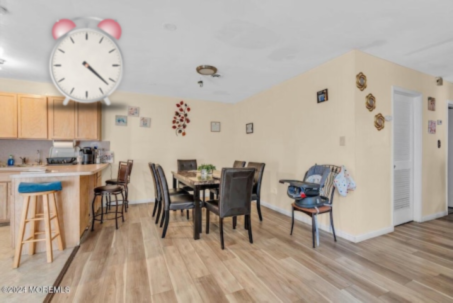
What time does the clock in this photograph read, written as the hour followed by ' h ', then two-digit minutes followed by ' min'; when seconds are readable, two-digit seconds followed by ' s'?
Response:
4 h 22 min
